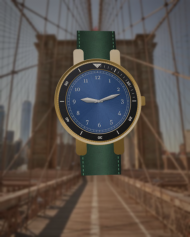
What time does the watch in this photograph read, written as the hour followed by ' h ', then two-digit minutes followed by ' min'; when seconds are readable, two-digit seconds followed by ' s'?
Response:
9 h 12 min
